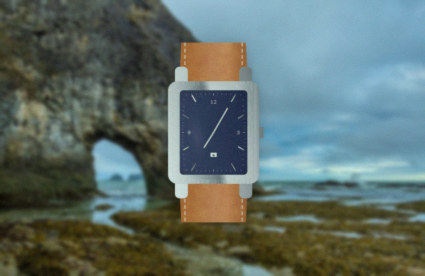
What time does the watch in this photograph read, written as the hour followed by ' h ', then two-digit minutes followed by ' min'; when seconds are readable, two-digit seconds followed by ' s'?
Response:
7 h 05 min
